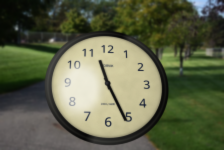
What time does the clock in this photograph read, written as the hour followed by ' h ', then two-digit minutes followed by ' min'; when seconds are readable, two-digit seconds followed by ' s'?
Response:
11 h 26 min
